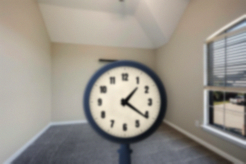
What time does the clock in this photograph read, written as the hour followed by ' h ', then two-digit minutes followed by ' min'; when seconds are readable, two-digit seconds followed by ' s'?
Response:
1 h 21 min
